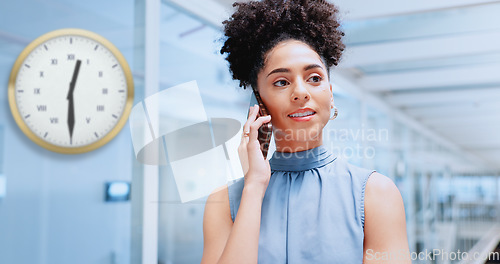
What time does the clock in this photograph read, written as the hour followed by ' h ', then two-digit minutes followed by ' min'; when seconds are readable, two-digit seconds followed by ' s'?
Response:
12 h 30 min
